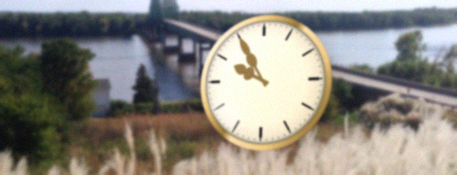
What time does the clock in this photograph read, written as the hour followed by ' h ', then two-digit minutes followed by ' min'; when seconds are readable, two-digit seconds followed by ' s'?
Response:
9 h 55 min
